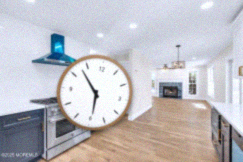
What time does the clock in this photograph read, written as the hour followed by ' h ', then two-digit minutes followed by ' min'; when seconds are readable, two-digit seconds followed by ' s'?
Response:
5 h 53 min
